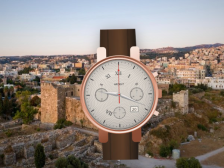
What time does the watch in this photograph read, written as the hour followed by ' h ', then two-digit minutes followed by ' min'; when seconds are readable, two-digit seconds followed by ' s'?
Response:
9 h 19 min
